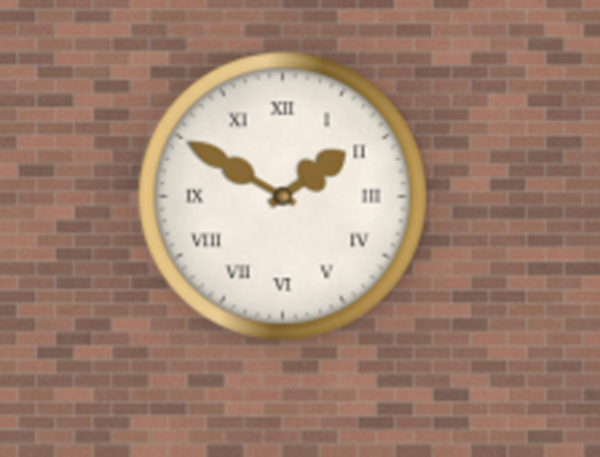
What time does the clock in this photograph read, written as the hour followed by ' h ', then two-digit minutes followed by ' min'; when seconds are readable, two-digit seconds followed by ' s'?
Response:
1 h 50 min
